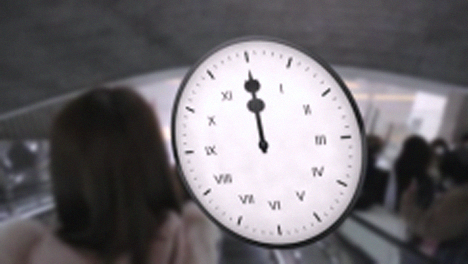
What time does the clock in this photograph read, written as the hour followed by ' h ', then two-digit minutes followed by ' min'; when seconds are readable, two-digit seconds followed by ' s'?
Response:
12 h 00 min
